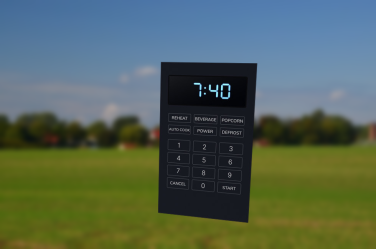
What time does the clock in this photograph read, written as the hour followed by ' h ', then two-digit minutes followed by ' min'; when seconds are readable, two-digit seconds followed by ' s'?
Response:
7 h 40 min
